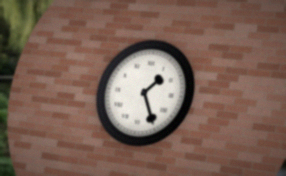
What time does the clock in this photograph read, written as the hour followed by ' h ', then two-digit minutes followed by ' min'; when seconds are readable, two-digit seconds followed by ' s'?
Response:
1 h 25 min
